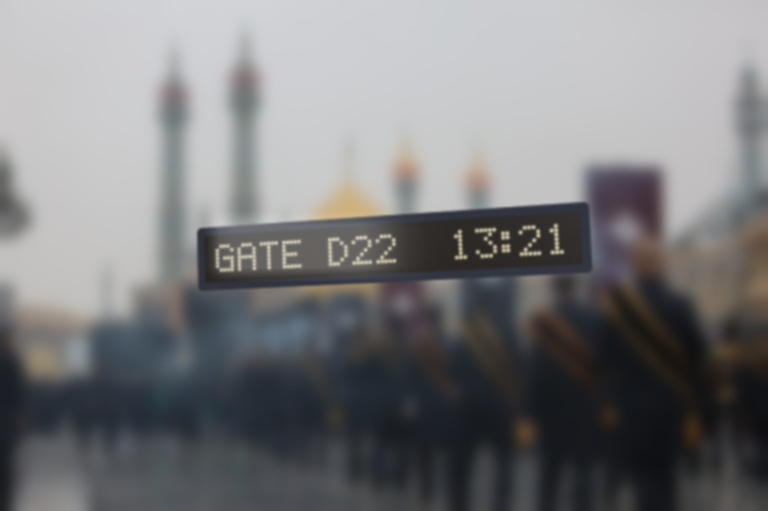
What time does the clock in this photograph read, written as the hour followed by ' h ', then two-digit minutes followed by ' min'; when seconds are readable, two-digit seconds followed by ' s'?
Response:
13 h 21 min
